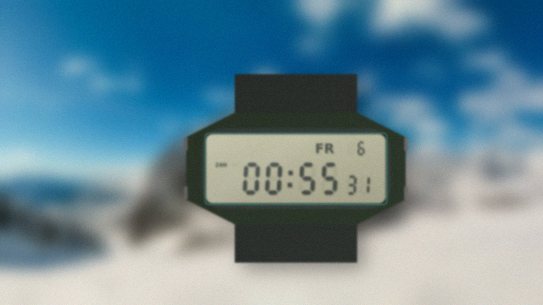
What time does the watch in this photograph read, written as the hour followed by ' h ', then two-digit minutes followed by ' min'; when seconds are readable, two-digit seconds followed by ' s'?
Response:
0 h 55 min 31 s
